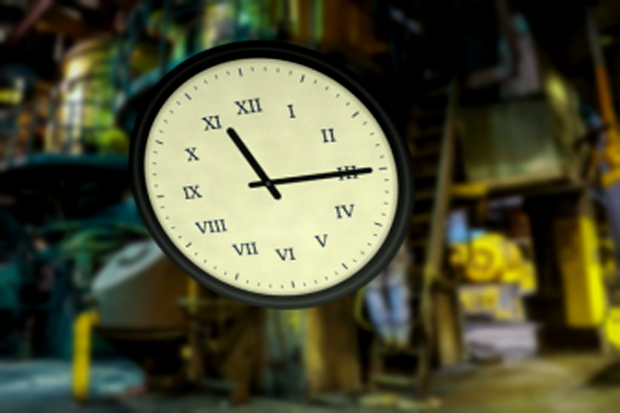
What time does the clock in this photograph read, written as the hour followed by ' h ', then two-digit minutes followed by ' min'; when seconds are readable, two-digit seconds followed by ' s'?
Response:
11 h 15 min
